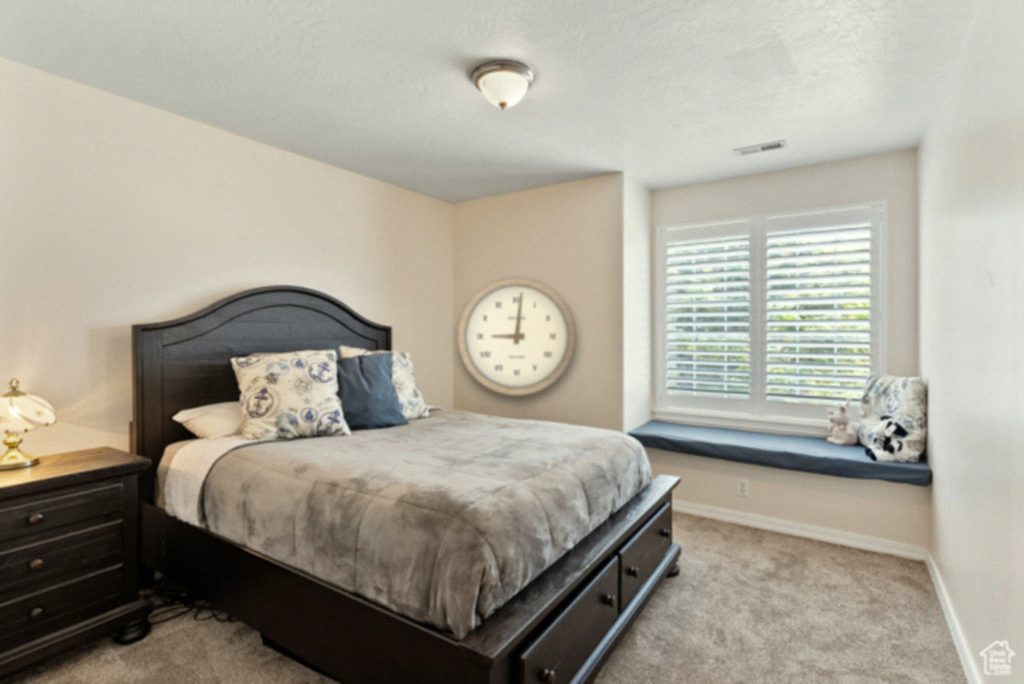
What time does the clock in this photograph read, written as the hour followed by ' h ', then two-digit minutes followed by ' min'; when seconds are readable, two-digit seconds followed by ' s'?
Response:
9 h 01 min
